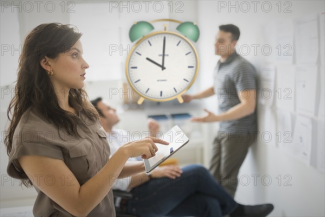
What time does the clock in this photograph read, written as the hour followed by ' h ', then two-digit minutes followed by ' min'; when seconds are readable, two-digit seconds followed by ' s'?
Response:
10 h 00 min
